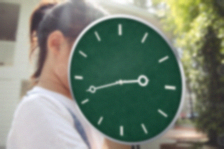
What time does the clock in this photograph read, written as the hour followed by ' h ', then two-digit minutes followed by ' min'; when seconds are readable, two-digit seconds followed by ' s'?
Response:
2 h 42 min
